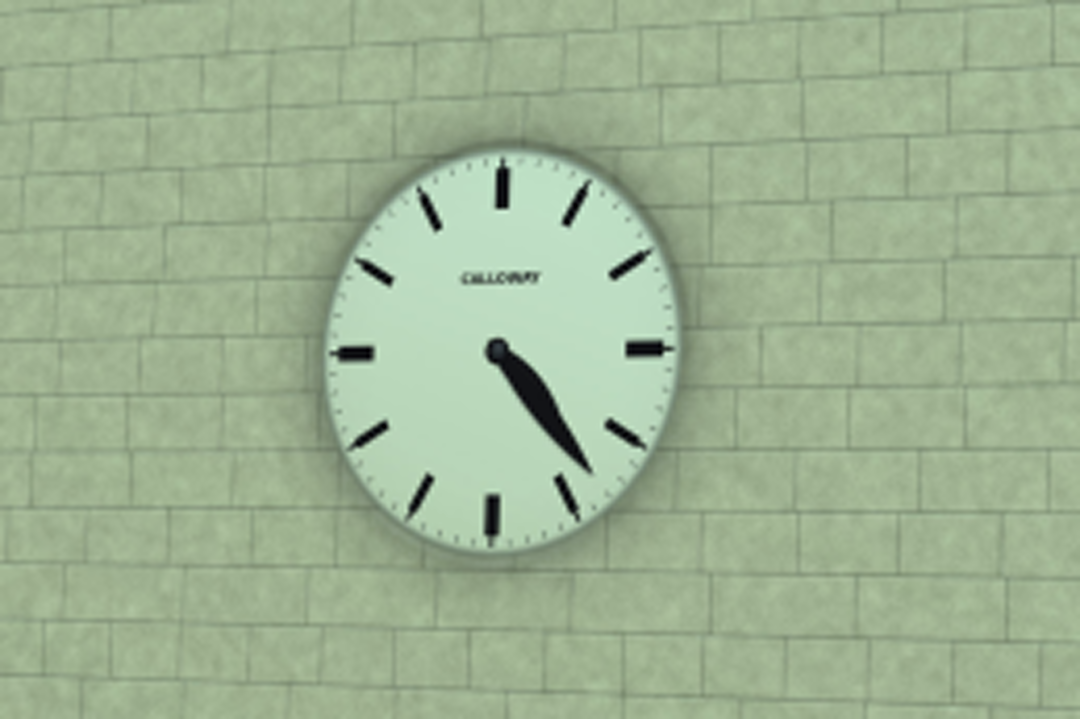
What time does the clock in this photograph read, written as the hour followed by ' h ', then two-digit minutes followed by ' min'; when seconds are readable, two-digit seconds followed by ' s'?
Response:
4 h 23 min
